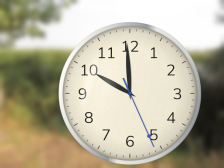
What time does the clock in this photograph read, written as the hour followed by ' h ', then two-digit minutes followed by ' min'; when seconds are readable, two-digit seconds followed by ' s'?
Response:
9 h 59 min 26 s
